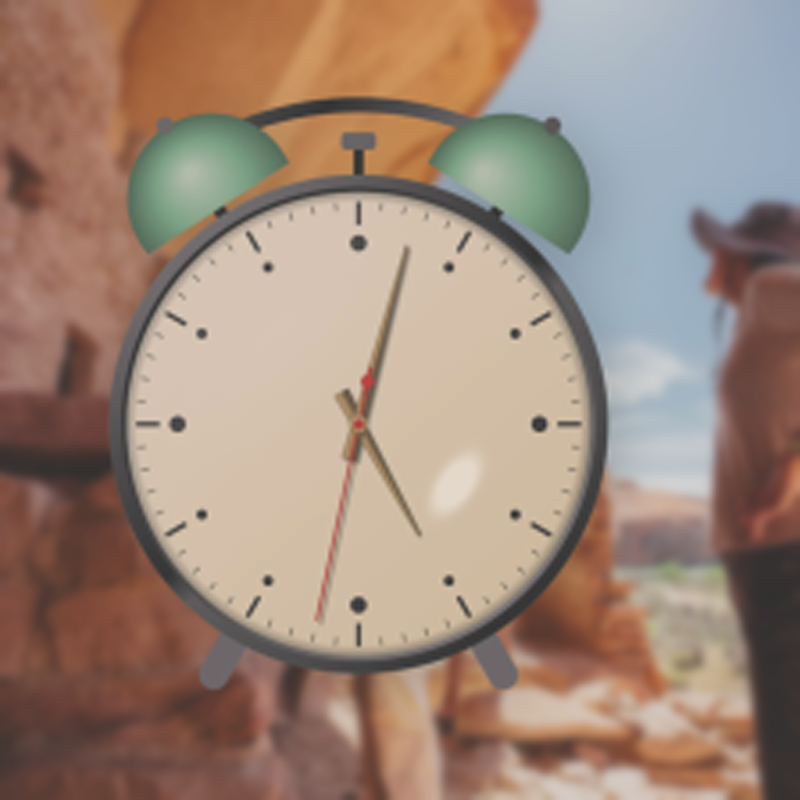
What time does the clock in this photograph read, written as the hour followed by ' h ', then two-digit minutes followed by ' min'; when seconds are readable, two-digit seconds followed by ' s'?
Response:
5 h 02 min 32 s
